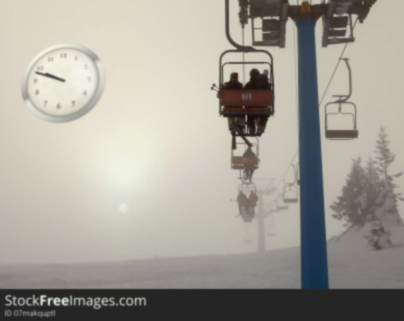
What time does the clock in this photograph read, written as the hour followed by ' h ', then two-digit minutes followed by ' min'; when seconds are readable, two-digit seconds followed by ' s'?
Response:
9 h 48 min
